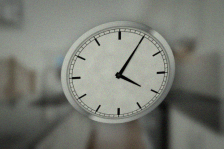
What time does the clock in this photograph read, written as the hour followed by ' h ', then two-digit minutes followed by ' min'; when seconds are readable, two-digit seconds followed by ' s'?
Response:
4 h 05 min
